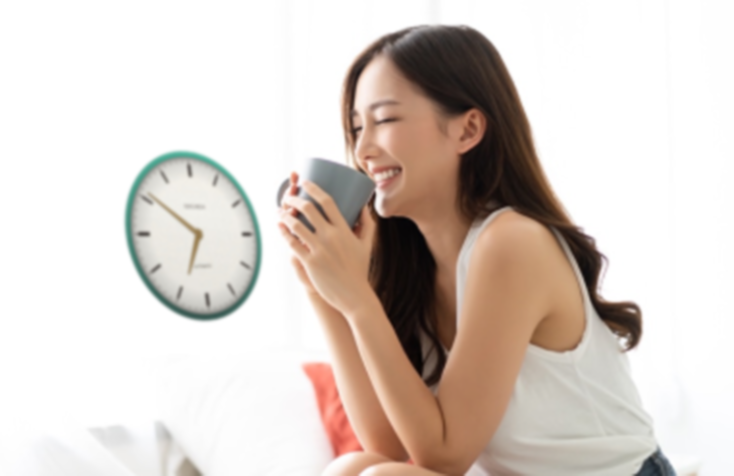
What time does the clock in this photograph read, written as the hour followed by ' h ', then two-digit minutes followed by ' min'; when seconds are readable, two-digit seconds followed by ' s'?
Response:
6 h 51 min
